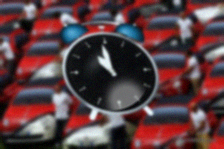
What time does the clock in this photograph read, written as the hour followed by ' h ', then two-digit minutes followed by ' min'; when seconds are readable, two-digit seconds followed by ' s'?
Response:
10 h 59 min
